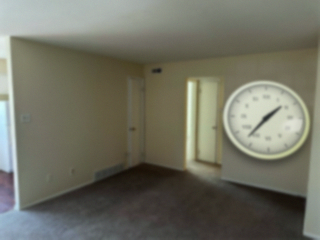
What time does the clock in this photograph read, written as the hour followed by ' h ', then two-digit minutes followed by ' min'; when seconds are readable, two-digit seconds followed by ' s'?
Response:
1 h 37 min
